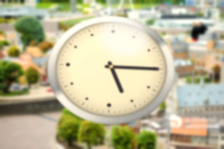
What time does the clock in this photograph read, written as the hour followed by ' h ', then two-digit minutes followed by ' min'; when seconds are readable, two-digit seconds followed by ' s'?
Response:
5 h 15 min
